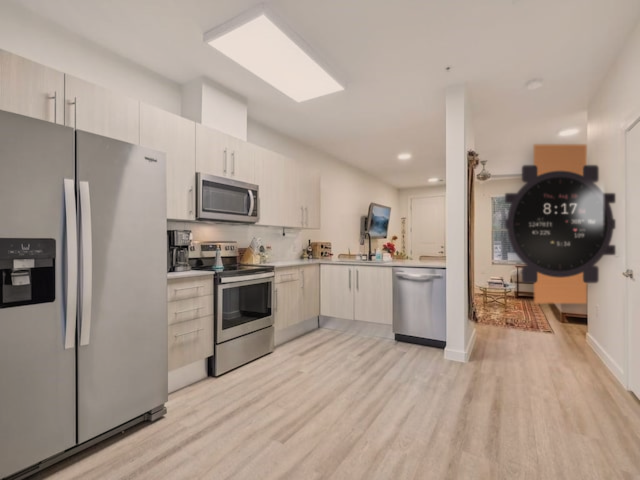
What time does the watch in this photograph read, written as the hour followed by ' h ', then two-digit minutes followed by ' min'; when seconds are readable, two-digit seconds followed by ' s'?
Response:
8 h 17 min
